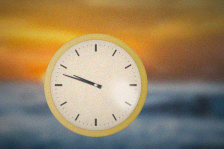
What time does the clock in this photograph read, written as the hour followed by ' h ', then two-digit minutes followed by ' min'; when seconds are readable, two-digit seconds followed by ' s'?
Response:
9 h 48 min
